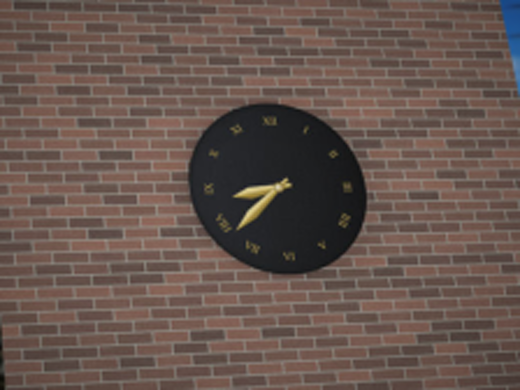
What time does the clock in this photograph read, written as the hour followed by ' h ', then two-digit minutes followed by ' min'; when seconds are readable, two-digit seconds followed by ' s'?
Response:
8 h 38 min
